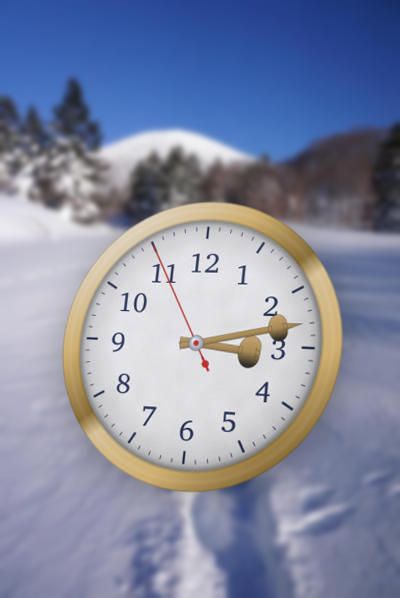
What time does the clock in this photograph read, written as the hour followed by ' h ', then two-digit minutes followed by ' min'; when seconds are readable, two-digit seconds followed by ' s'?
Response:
3 h 12 min 55 s
